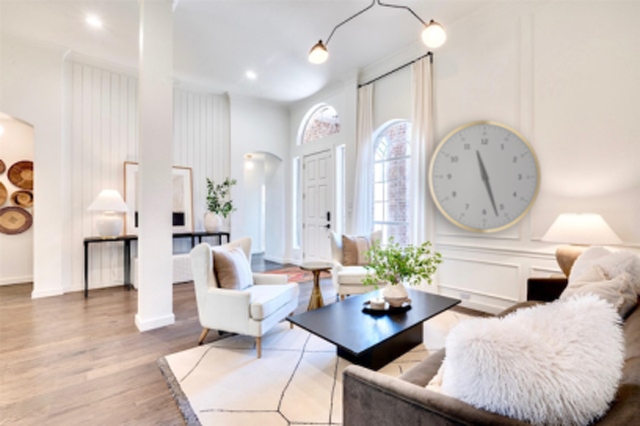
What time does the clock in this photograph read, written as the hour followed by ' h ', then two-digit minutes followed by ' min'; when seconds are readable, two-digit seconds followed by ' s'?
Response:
11 h 27 min
